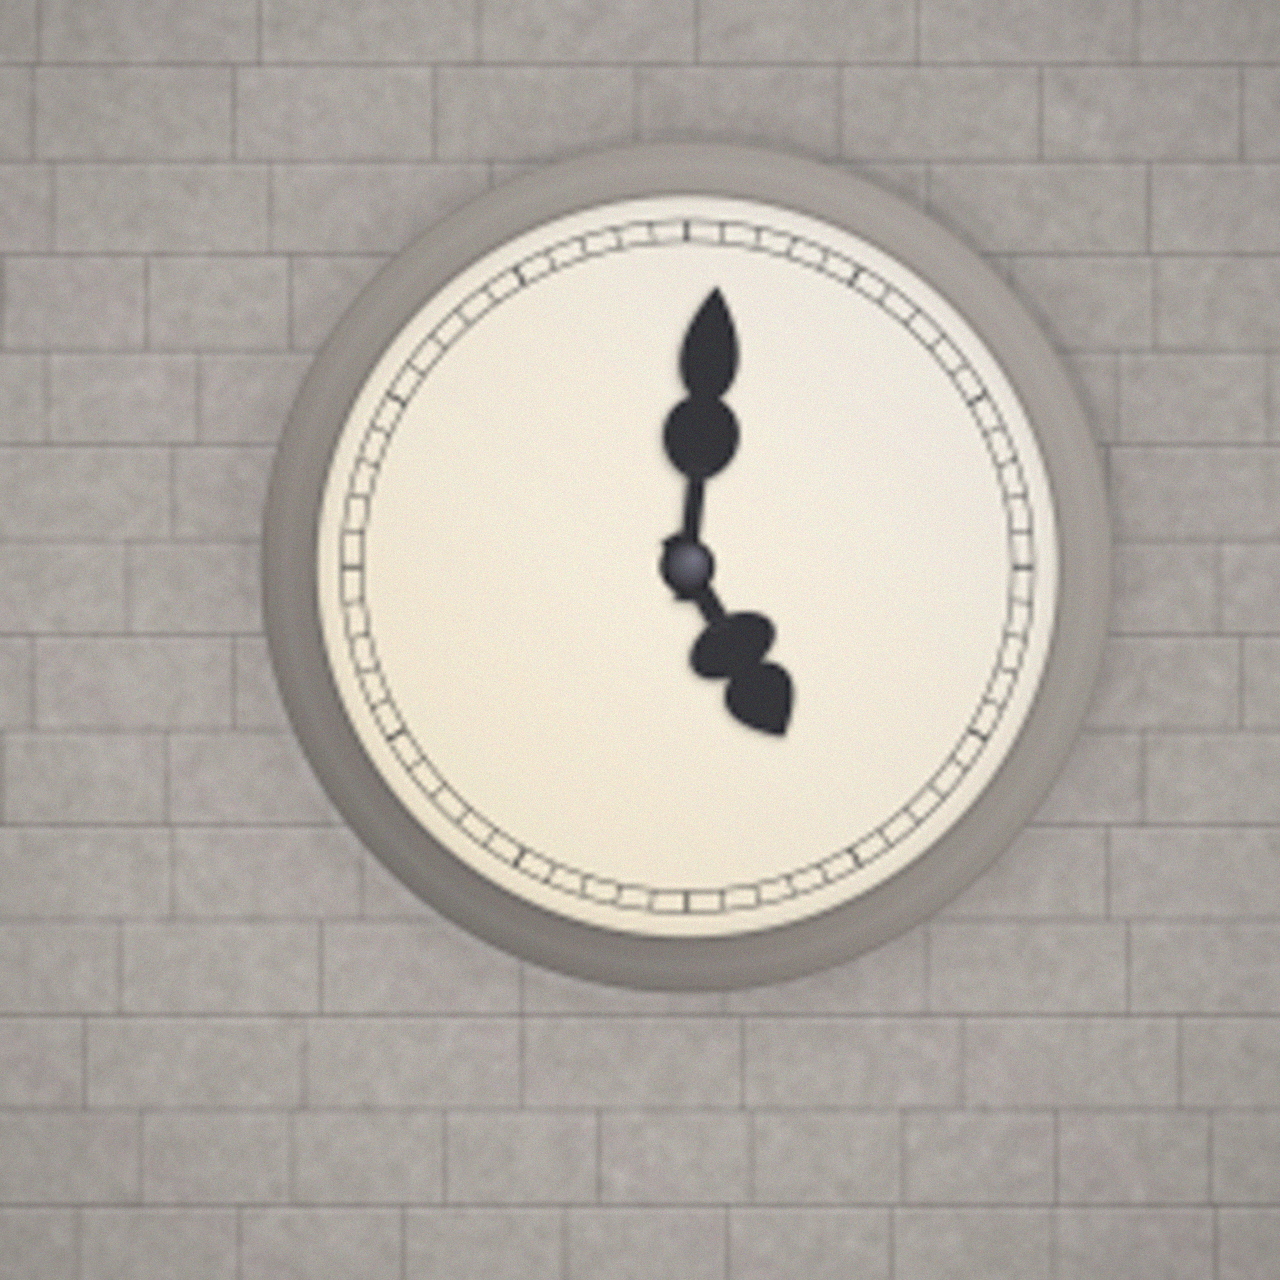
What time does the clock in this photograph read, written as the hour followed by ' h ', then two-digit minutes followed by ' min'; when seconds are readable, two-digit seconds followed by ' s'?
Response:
5 h 01 min
